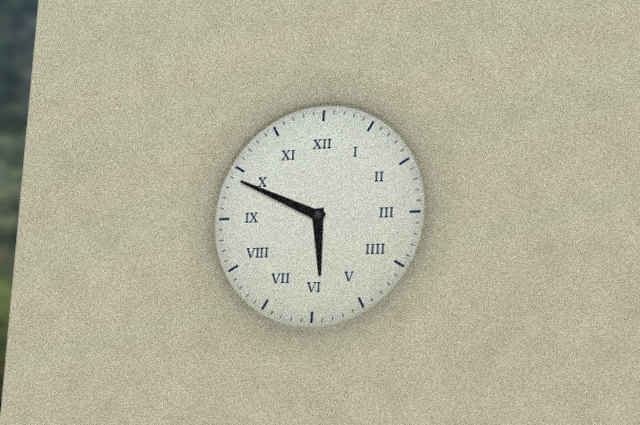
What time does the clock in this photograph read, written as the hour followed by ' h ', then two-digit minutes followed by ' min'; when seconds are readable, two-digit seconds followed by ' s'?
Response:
5 h 49 min
